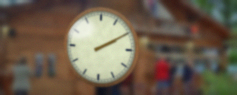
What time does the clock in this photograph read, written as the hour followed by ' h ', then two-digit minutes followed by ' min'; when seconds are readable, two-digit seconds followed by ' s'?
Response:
2 h 10 min
